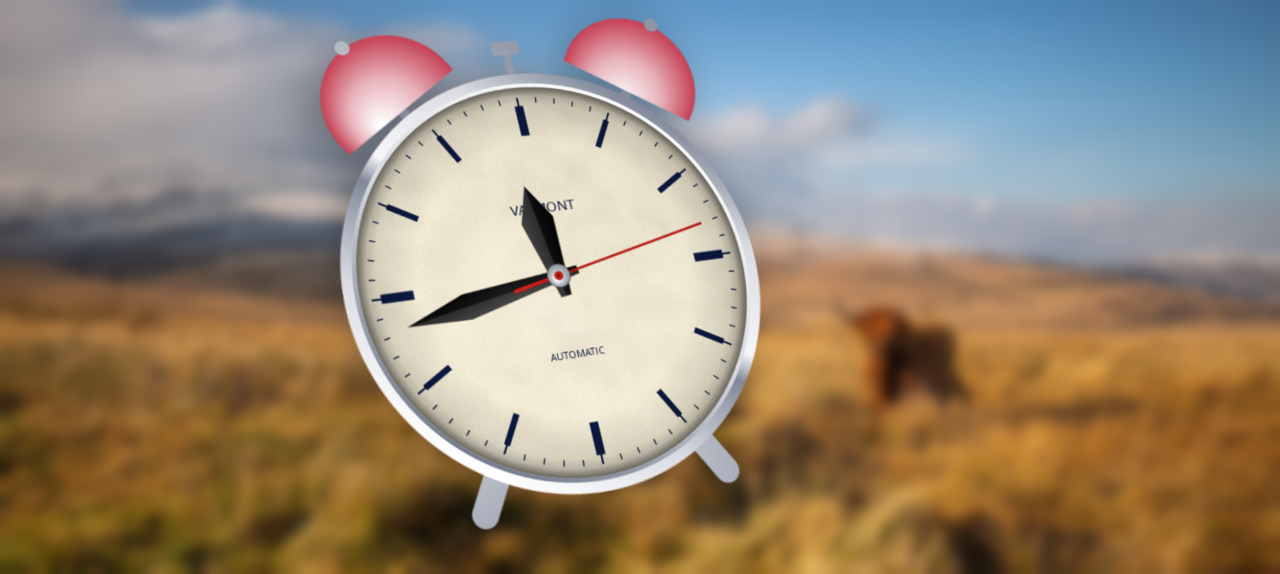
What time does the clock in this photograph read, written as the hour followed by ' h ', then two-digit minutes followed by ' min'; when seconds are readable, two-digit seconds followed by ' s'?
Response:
11 h 43 min 13 s
